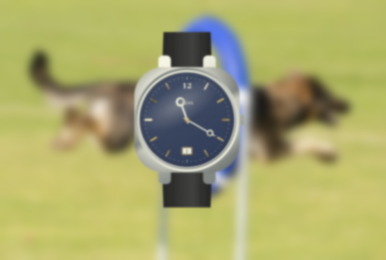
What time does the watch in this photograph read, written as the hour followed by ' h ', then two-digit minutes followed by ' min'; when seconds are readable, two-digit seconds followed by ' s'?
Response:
11 h 20 min
